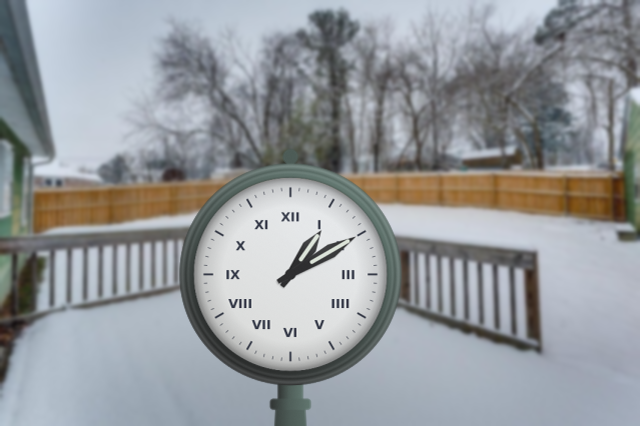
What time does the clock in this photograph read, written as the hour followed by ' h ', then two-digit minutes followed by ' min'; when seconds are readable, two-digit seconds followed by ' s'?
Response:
1 h 10 min
